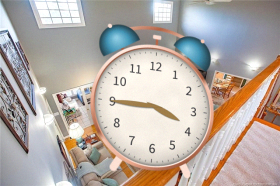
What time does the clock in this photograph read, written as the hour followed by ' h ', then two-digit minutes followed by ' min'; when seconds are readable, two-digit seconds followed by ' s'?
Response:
3 h 45 min
